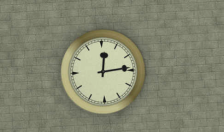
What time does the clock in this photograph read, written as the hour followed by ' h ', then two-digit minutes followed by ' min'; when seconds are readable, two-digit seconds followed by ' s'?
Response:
12 h 14 min
